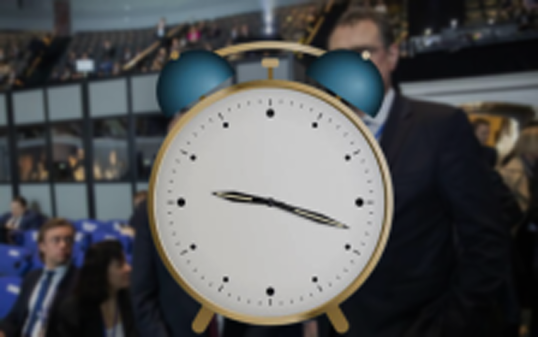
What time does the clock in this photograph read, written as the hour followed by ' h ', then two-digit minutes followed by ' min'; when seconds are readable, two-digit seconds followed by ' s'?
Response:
9 h 18 min
